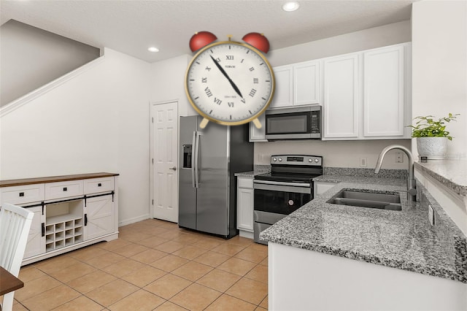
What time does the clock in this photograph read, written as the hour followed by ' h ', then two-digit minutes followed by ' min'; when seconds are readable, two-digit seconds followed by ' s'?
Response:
4 h 54 min
